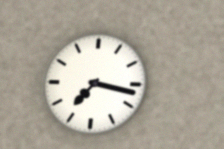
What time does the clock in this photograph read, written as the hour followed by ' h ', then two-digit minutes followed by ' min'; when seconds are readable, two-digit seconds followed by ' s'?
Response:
7 h 17 min
